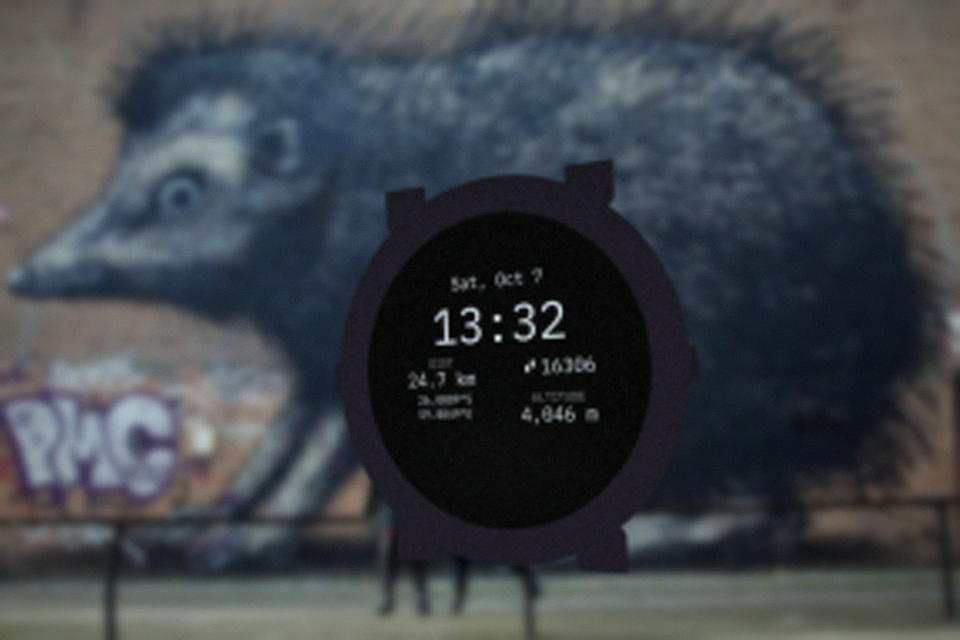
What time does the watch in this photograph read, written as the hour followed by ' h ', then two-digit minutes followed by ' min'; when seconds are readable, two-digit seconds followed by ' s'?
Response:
13 h 32 min
